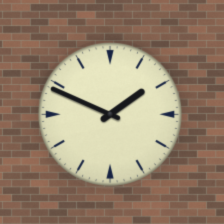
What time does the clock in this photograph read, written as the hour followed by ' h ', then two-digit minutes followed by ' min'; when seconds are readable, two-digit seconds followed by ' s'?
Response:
1 h 49 min
